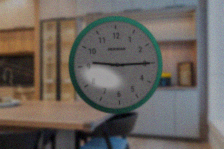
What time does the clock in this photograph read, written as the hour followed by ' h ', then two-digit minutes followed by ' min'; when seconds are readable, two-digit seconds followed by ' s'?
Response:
9 h 15 min
